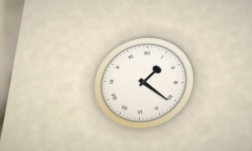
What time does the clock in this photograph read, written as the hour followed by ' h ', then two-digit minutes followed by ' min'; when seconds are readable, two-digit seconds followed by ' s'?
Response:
1 h 21 min
